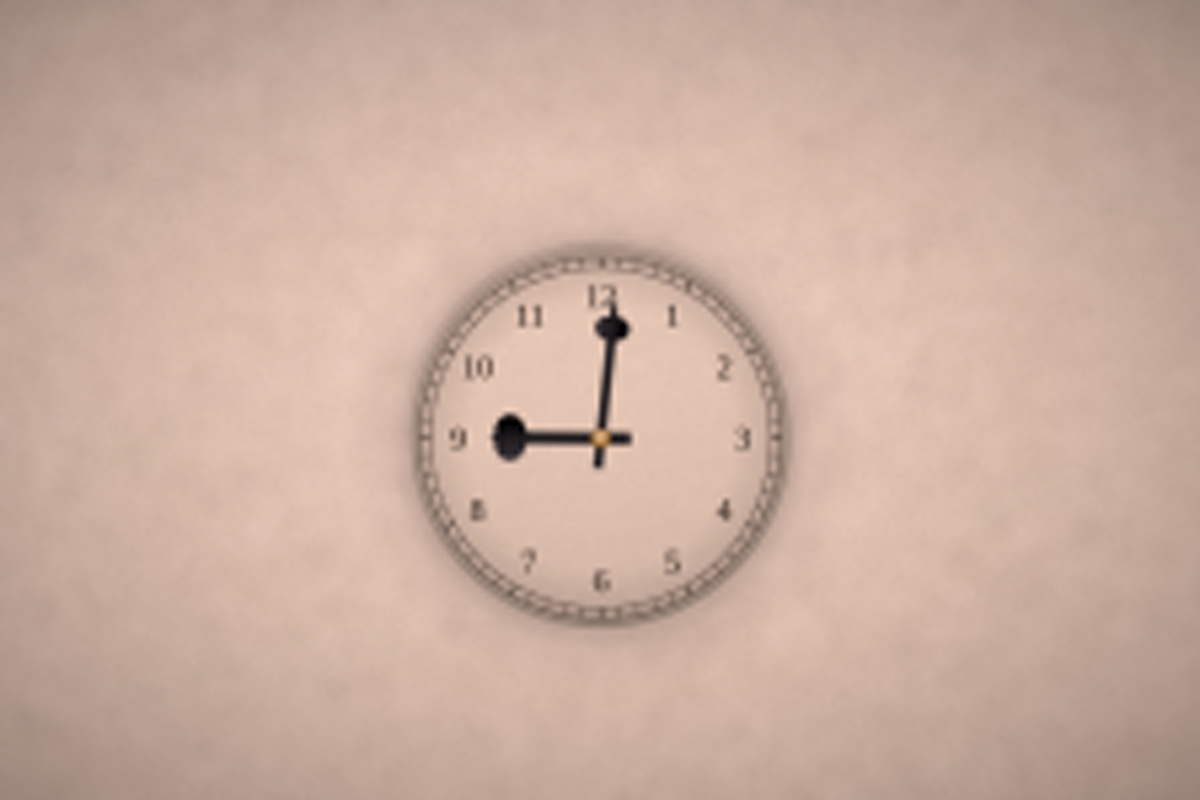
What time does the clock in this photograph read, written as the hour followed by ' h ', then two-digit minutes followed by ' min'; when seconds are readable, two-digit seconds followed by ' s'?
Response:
9 h 01 min
